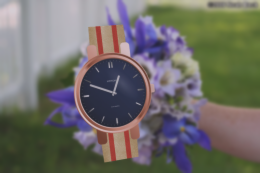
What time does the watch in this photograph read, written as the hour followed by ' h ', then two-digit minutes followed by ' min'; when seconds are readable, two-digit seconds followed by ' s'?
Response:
12 h 49 min
